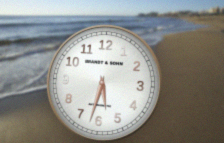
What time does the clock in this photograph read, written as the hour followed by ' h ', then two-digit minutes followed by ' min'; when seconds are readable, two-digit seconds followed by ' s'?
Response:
5 h 32 min
